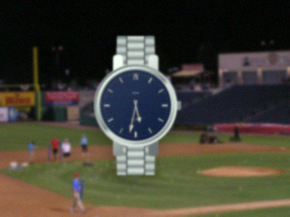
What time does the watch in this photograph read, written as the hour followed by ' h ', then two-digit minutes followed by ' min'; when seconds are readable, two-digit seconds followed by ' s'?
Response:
5 h 32 min
